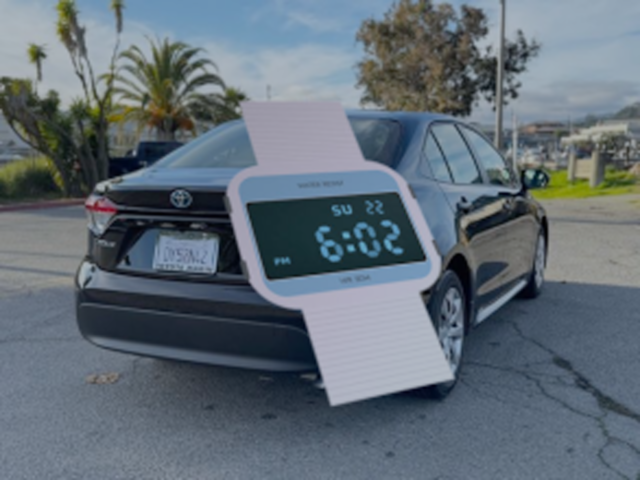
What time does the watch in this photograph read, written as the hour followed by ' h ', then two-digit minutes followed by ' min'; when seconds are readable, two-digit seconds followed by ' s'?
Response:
6 h 02 min
